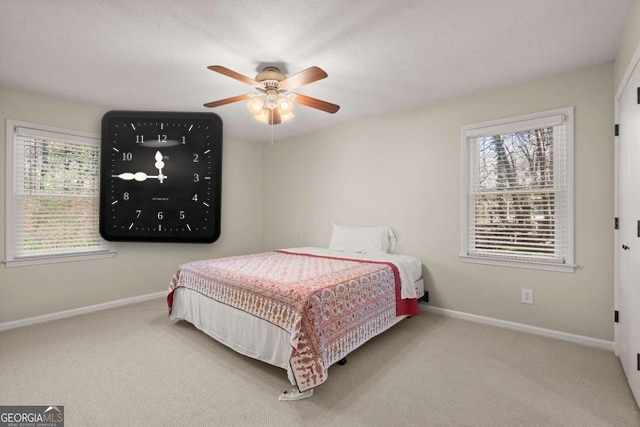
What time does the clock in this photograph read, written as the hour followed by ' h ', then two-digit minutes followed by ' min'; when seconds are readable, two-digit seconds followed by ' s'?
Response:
11 h 45 min
